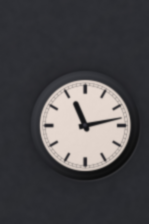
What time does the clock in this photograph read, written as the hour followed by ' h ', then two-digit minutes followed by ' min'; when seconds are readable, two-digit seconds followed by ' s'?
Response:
11 h 13 min
